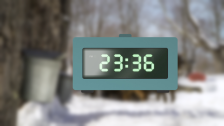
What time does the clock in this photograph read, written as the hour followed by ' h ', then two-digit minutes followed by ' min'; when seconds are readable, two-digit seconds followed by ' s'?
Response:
23 h 36 min
